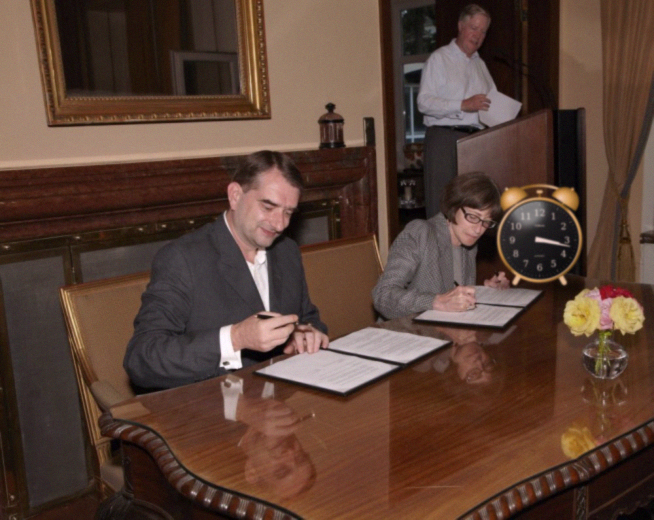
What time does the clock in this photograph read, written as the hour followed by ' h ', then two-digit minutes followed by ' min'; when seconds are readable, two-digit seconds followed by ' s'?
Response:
3 h 17 min
